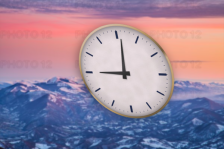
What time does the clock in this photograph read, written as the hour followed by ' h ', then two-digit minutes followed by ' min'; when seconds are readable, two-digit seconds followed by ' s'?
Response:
9 h 01 min
